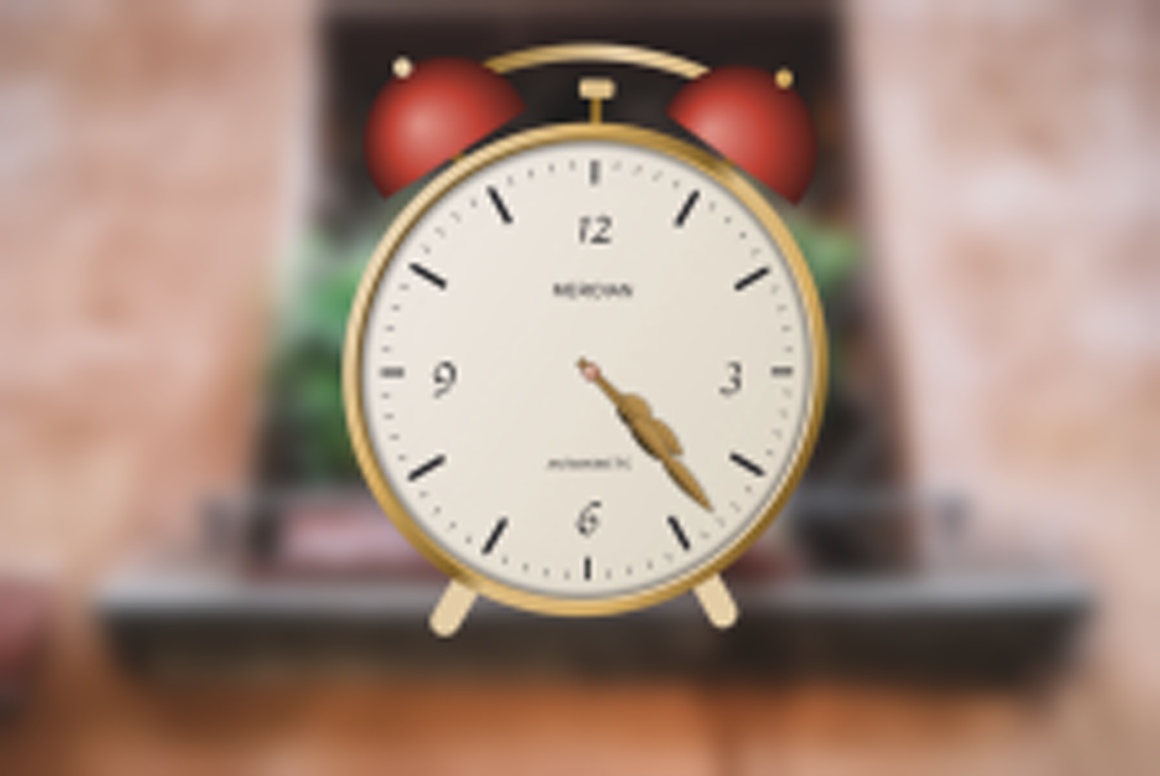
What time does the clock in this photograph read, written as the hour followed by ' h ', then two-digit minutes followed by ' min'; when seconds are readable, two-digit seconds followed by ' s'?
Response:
4 h 23 min
